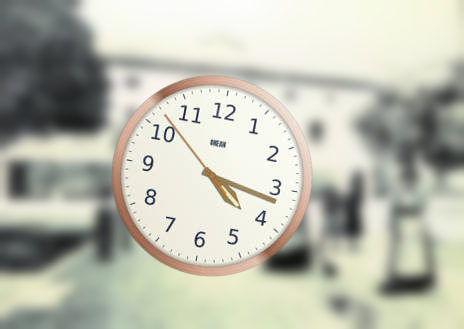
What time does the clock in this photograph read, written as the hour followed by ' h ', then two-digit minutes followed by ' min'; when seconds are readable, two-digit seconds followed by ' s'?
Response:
4 h 16 min 52 s
